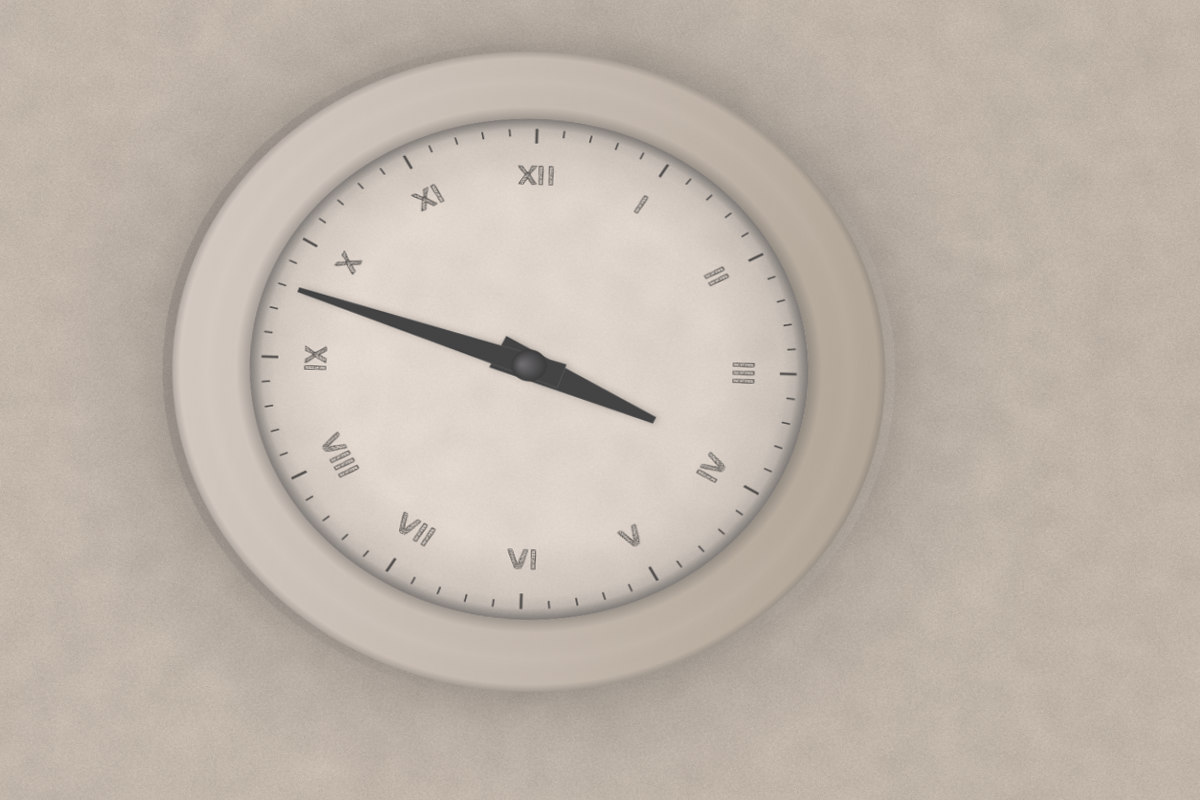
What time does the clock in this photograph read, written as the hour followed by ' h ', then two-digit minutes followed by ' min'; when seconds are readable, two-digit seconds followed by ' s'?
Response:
3 h 48 min
